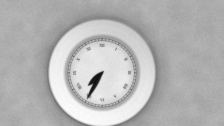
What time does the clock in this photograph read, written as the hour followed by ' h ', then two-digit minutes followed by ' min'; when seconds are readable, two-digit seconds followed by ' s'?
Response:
7 h 35 min
